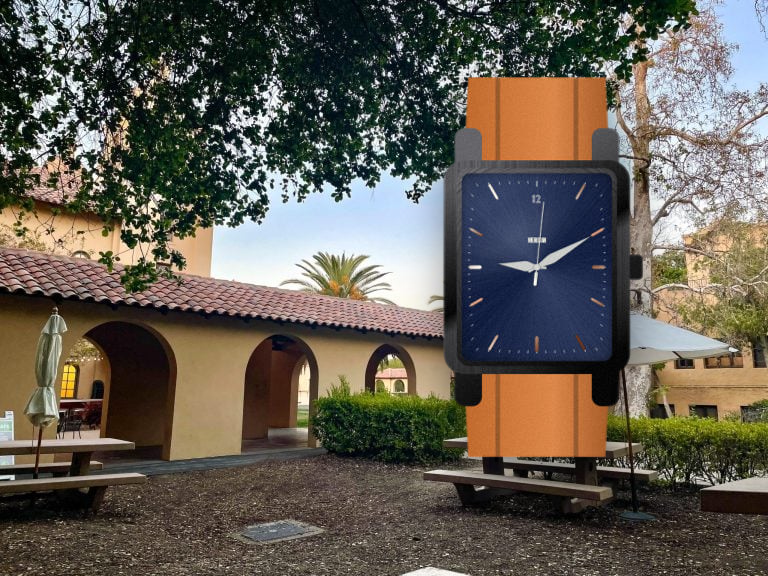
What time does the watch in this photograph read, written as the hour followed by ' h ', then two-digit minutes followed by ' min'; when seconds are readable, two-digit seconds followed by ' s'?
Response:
9 h 10 min 01 s
